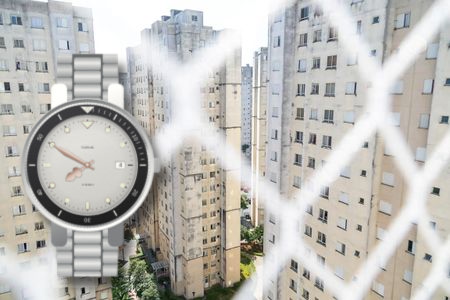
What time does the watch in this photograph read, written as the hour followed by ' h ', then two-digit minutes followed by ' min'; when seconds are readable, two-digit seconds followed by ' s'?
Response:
7 h 50 min
